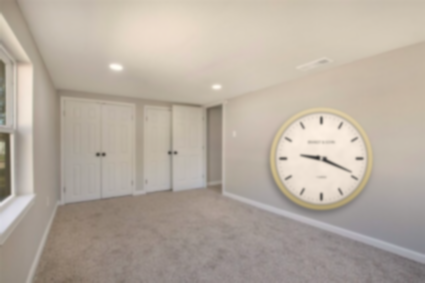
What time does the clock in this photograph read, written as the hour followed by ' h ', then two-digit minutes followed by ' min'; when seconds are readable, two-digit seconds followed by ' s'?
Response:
9 h 19 min
